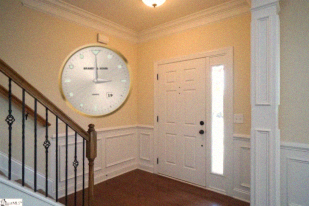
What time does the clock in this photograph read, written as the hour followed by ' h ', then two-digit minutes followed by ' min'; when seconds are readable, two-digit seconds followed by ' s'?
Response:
3 h 00 min
